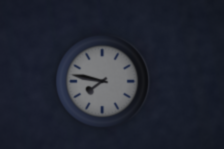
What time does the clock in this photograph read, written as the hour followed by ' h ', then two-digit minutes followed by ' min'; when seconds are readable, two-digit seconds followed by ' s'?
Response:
7 h 47 min
